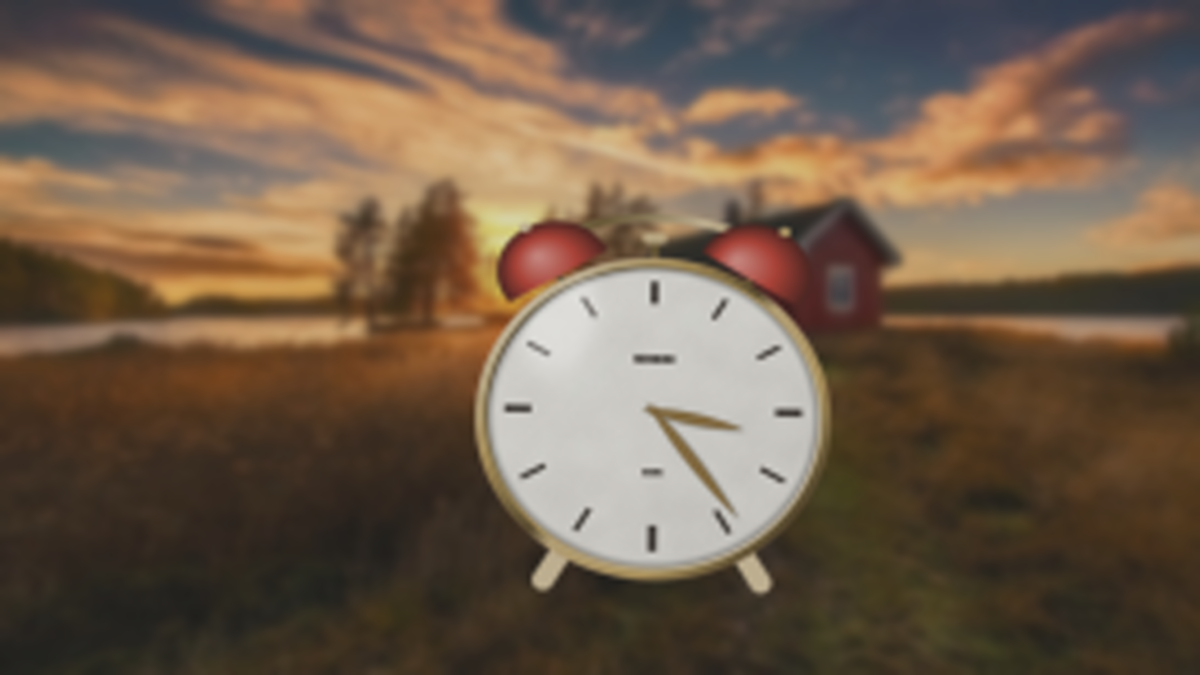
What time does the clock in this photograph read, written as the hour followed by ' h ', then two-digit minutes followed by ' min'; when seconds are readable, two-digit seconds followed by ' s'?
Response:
3 h 24 min
